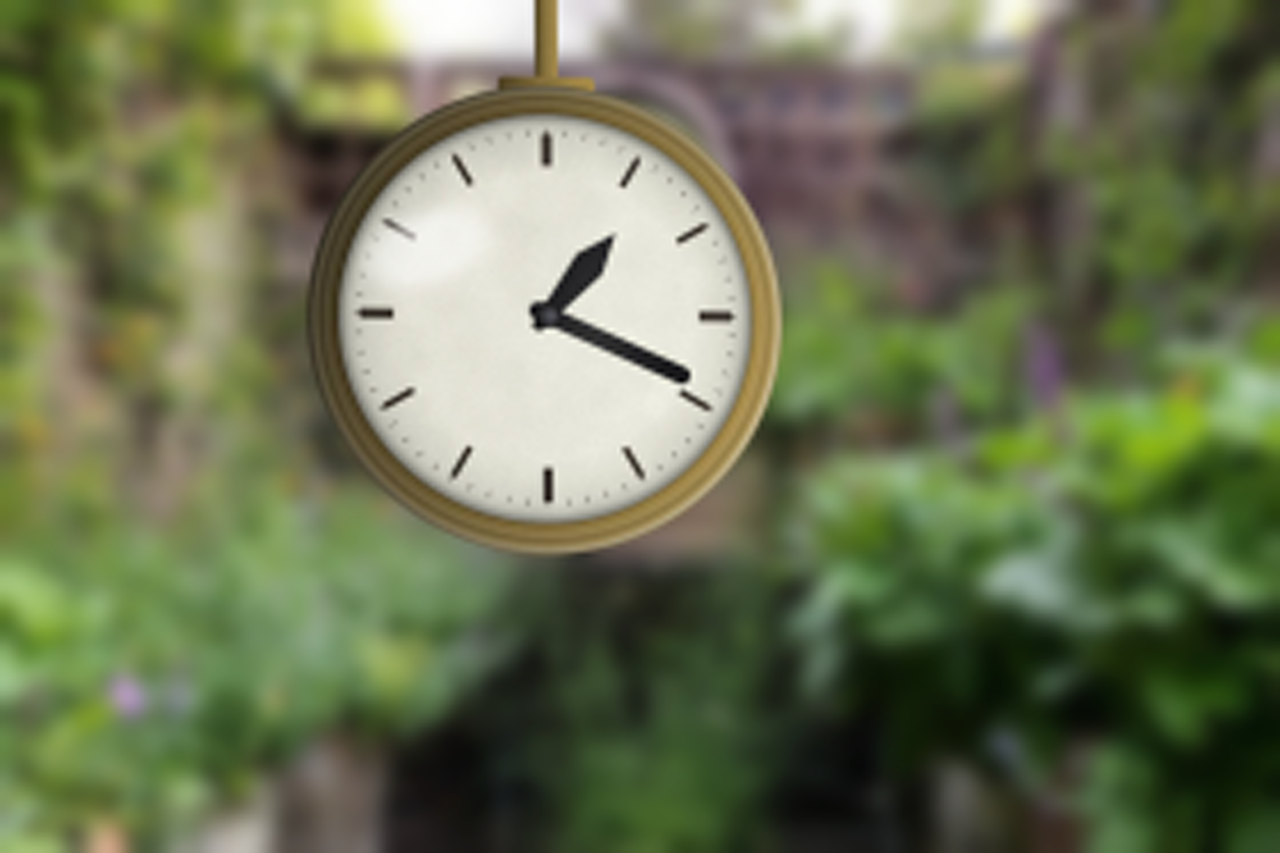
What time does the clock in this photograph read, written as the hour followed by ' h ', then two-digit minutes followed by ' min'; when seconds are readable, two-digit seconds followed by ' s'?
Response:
1 h 19 min
